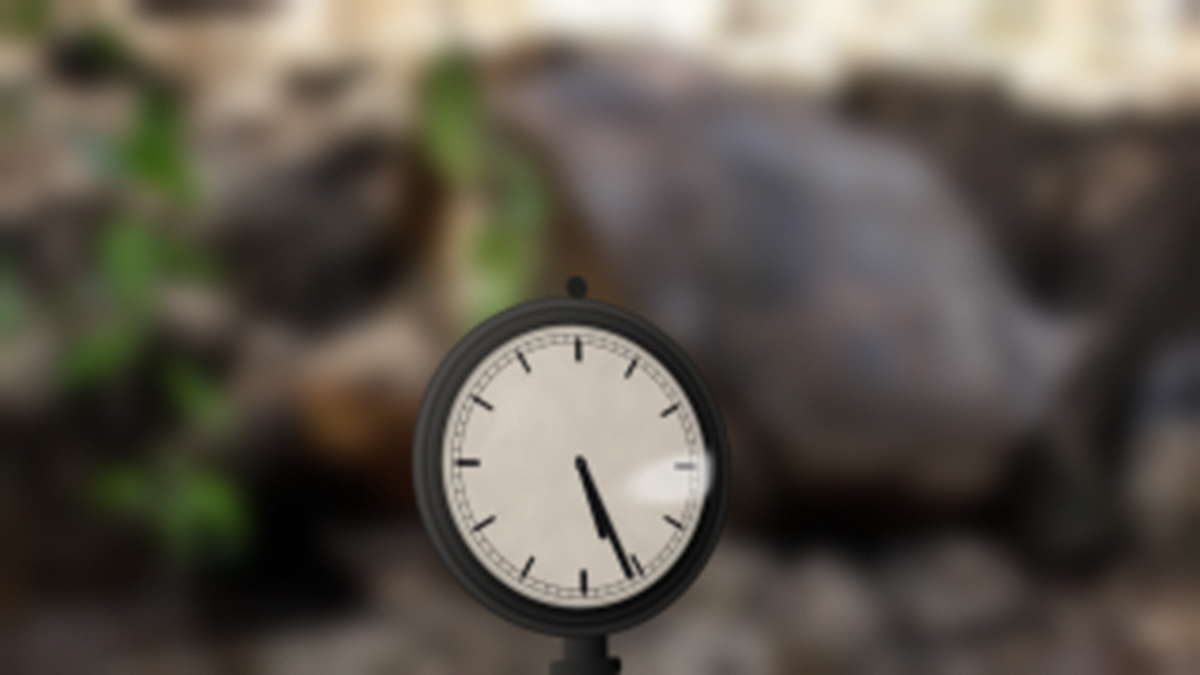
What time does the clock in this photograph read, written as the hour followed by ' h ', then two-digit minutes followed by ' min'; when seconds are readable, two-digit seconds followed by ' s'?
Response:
5 h 26 min
